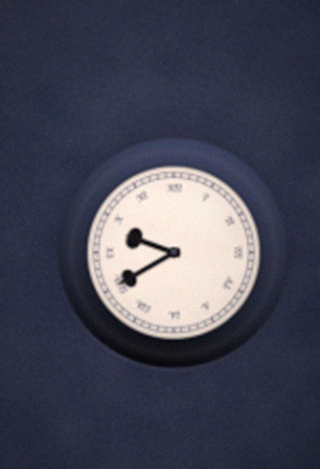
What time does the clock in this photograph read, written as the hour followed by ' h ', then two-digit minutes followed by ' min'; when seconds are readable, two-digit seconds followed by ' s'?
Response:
9 h 40 min
